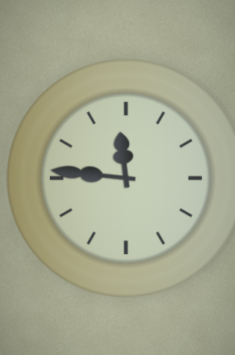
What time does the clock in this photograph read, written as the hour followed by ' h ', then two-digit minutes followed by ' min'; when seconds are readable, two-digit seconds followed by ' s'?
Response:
11 h 46 min
